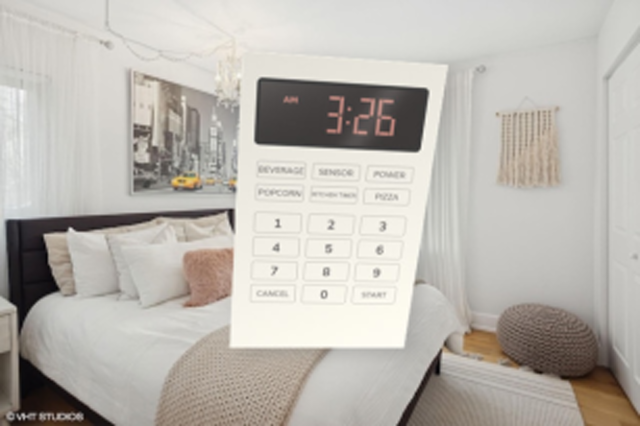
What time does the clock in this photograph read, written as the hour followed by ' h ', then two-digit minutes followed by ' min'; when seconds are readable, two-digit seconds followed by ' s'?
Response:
3 h 26 min
